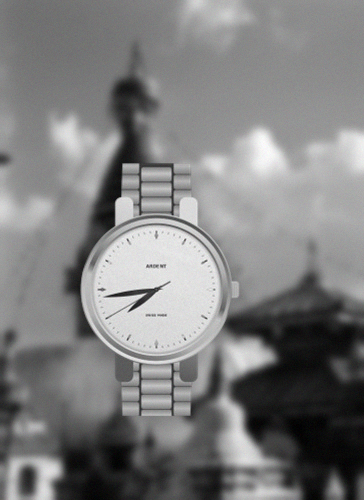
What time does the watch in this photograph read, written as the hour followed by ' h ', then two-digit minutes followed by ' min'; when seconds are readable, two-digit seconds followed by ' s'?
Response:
7 h 43 min 40 s
